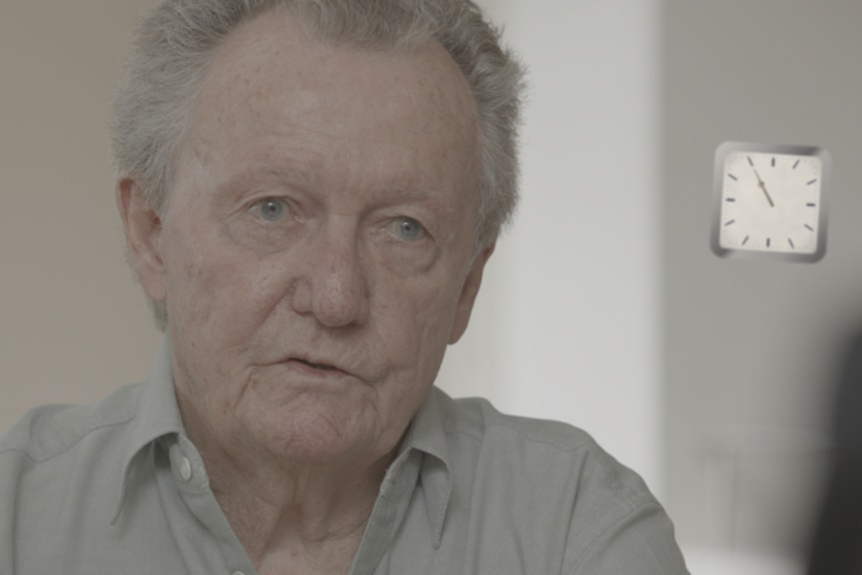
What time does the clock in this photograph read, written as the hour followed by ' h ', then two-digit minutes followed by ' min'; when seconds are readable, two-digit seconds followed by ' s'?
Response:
10 h 55 min
